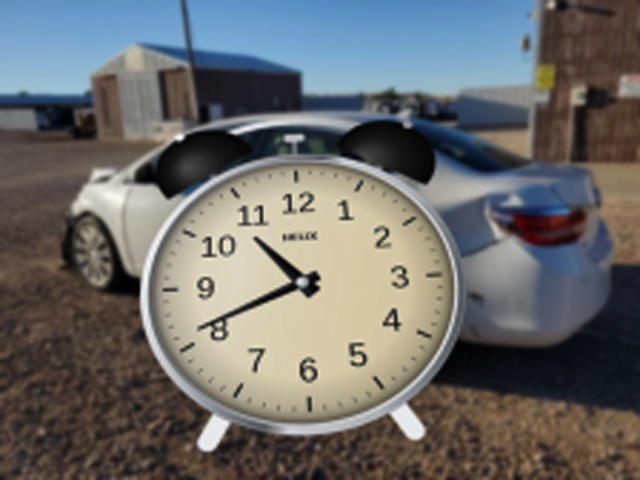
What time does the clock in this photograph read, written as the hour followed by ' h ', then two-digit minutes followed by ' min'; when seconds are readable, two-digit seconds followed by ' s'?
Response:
10 h 41 min
